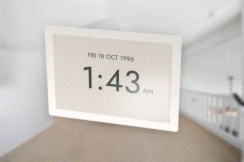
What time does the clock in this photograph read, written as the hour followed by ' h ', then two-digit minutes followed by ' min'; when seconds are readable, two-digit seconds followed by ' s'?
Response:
1 h 43 min
